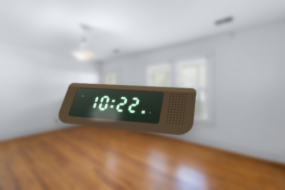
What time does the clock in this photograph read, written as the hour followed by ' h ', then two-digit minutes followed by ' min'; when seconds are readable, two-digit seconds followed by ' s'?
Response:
10 h 22 min
